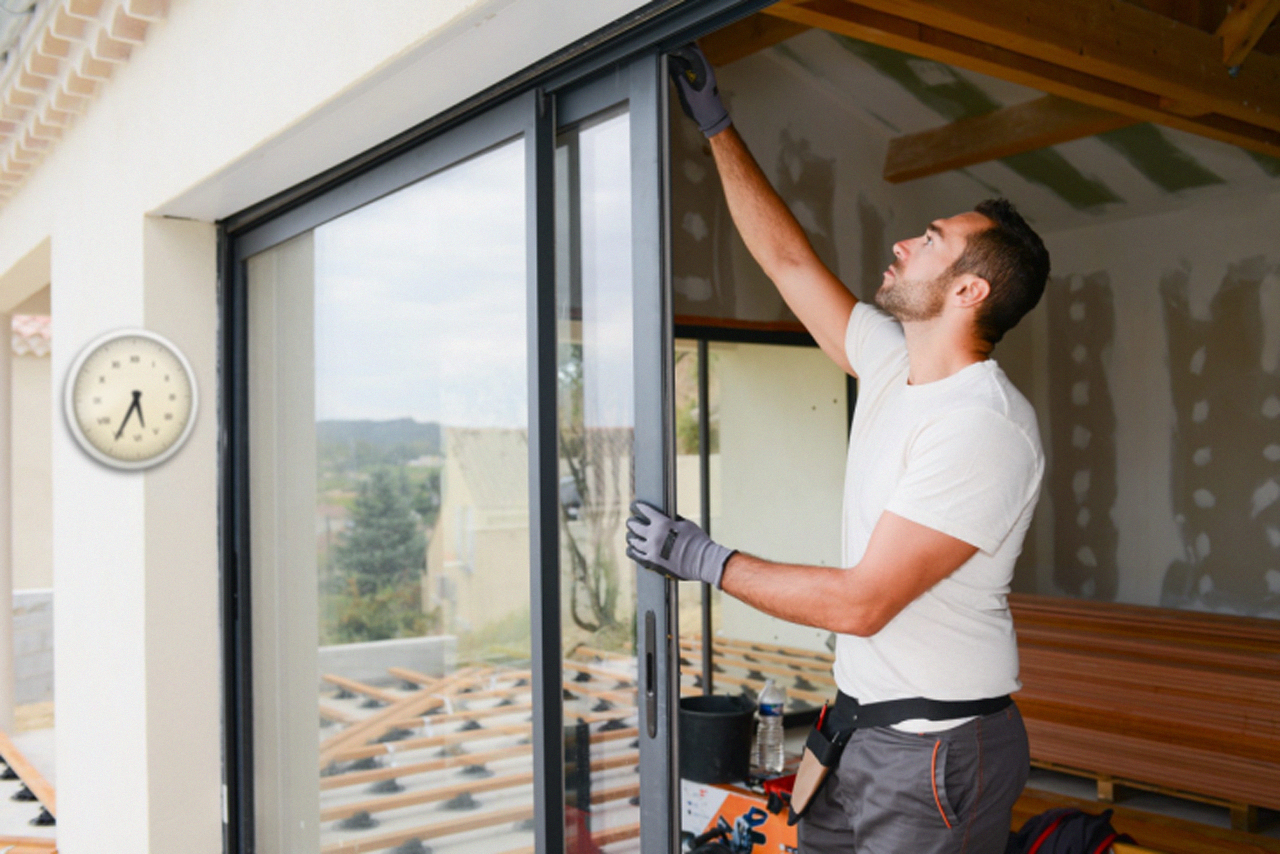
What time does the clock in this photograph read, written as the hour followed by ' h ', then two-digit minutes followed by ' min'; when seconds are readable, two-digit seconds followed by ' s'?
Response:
5 h 35 min
